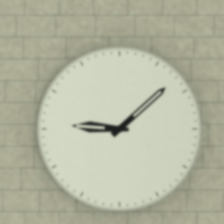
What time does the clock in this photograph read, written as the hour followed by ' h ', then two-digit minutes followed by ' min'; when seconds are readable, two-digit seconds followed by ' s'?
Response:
9 h 08 min
